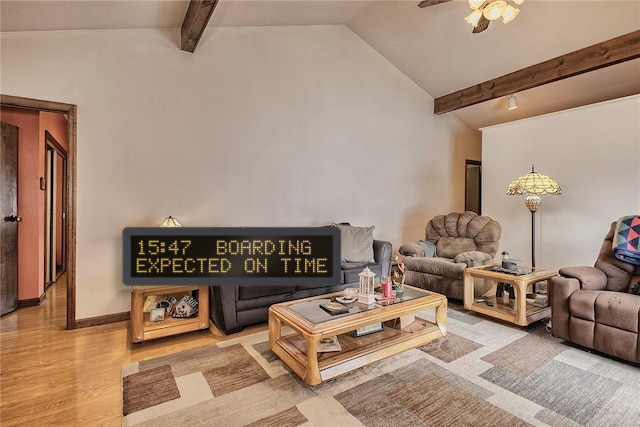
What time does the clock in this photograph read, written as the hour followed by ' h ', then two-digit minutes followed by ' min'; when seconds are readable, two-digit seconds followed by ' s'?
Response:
15 h 47 min
